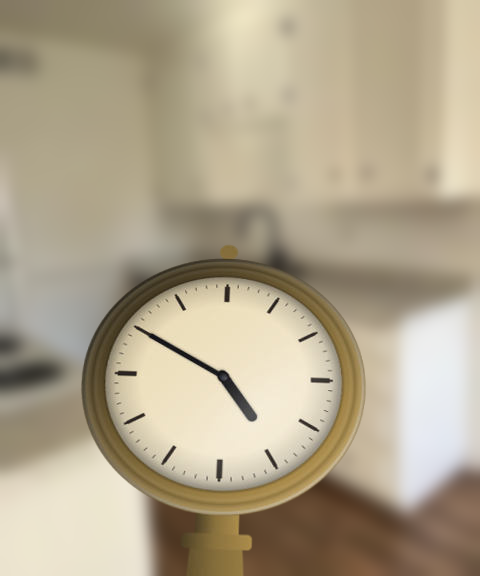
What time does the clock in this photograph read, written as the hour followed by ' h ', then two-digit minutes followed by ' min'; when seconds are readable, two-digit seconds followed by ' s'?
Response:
4 h 50 min
